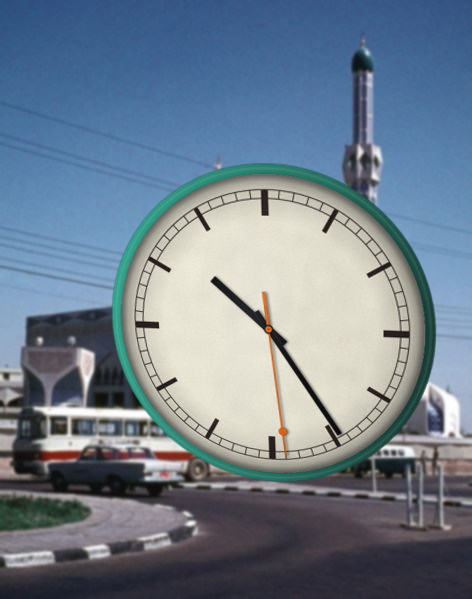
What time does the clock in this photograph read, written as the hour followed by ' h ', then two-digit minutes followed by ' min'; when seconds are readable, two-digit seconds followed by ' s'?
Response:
10 h 24 min 29 s
